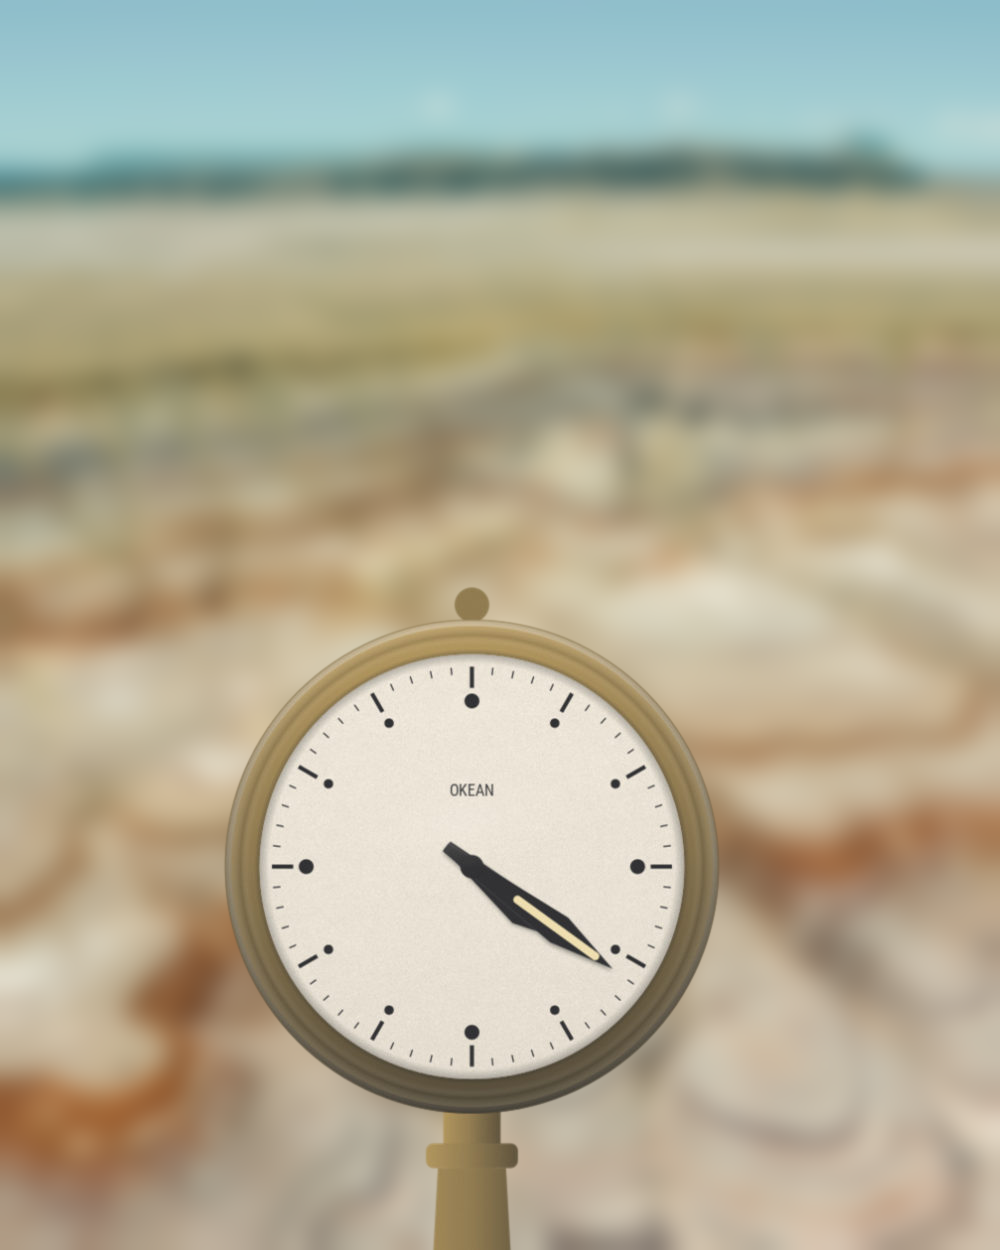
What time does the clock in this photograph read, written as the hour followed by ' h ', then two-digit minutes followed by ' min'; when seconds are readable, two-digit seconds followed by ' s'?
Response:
4 h 21 min
